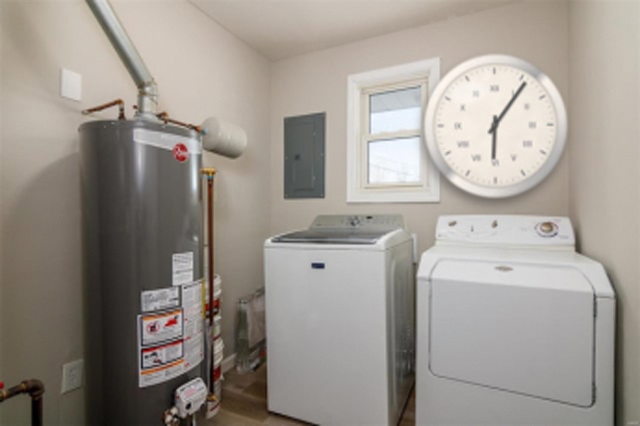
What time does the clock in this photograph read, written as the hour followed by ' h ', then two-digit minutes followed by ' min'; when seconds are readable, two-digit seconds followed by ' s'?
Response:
6 h 06 min
